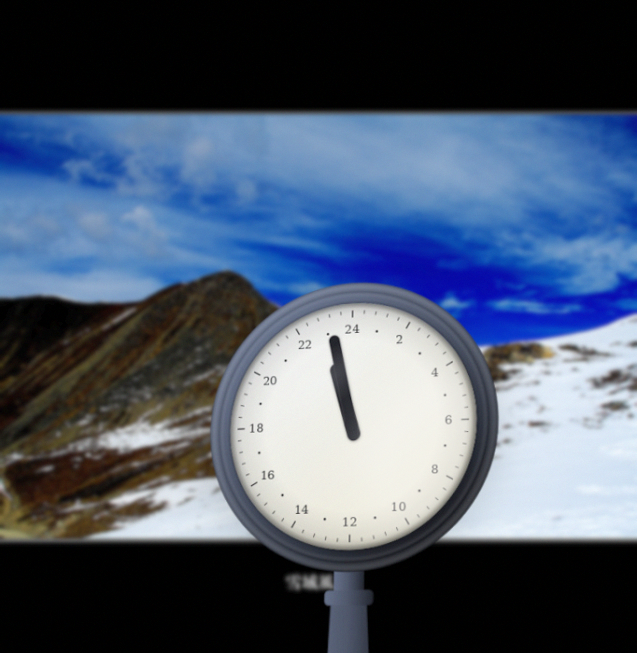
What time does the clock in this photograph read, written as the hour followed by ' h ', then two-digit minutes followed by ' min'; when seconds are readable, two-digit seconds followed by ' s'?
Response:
22 h 58 min
